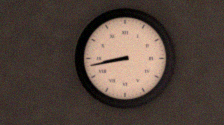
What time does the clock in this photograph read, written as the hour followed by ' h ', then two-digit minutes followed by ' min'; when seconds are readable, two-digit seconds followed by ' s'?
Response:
8 h 43 min
